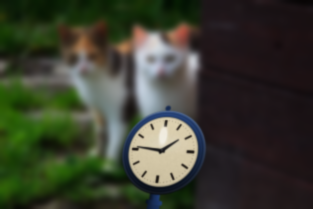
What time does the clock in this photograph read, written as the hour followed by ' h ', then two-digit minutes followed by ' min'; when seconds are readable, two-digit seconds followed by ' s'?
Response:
1 h 46 min
